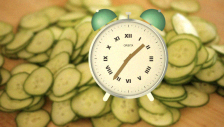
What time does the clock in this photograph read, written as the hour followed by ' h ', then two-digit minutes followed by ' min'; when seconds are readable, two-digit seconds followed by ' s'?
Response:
1 h 36 min
